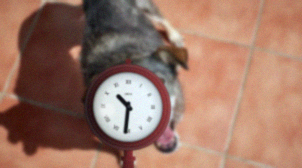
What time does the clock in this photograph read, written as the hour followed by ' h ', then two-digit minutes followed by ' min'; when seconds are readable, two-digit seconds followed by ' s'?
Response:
10 h 31 min
